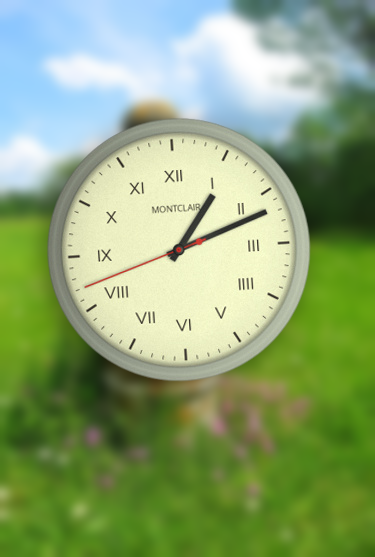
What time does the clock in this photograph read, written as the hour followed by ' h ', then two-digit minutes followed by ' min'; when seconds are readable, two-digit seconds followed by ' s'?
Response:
1 h 11 min 42 s
